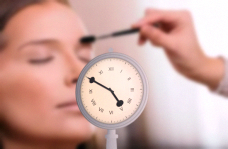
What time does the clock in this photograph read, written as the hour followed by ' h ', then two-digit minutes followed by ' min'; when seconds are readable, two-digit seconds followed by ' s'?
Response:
4 h 50 min
